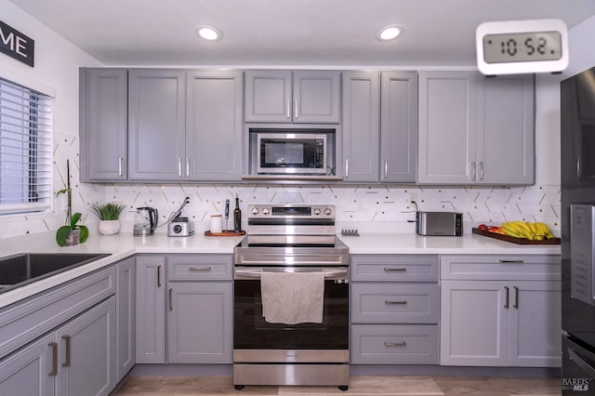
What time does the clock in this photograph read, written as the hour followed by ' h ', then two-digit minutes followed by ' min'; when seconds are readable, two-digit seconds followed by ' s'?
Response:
10 h 52 min
